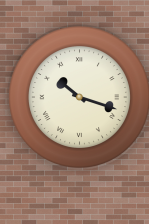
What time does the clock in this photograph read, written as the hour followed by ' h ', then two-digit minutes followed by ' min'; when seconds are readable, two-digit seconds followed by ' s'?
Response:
10 h 18 min
